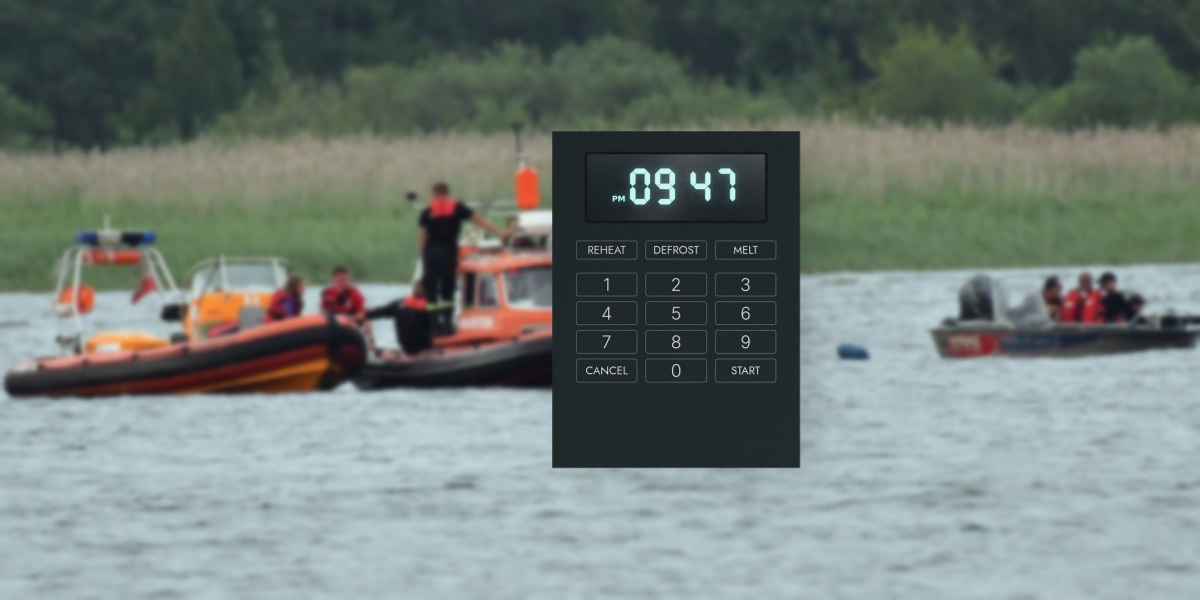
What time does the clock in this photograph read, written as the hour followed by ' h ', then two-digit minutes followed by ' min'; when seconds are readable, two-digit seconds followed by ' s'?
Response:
9 h 47 min
